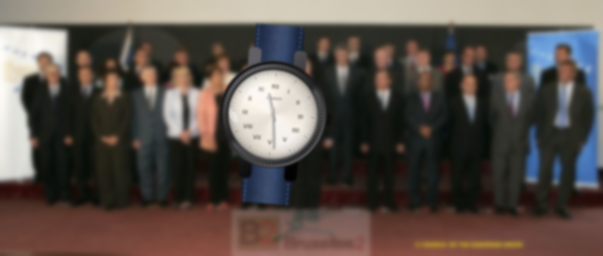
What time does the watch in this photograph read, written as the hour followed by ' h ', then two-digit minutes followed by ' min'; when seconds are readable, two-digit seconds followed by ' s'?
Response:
11 h 29 min
